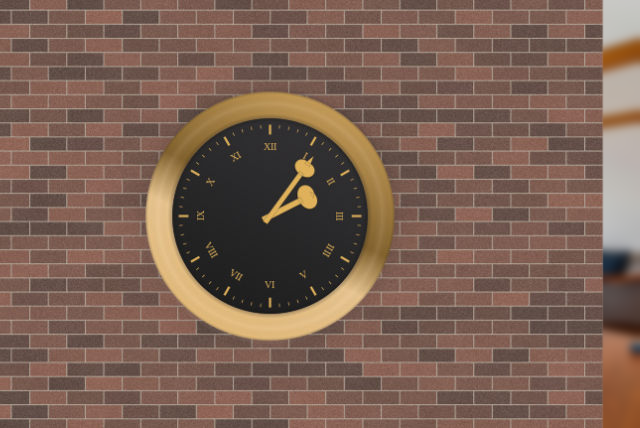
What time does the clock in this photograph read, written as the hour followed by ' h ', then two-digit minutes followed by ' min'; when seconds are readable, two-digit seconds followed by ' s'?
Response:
2 h 06 min
